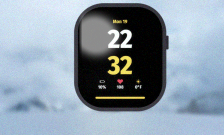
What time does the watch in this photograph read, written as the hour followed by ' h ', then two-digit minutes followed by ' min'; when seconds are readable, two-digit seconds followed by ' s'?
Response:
22 h 32 min
